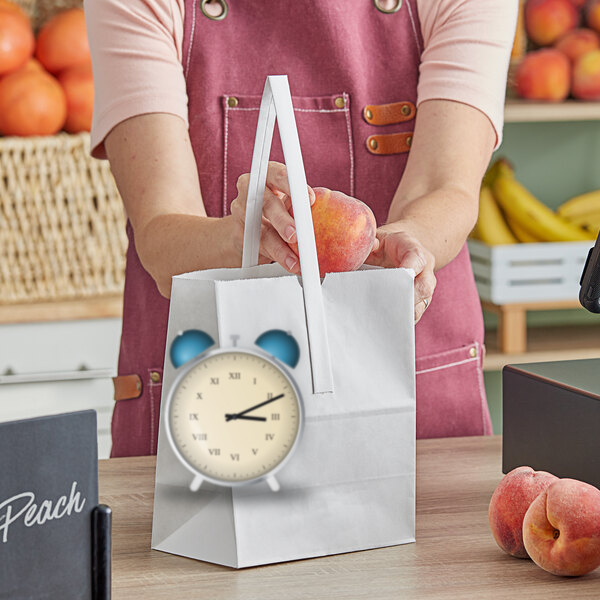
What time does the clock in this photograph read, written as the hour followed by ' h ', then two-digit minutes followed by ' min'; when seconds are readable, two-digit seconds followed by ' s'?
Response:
3 h 11 min
